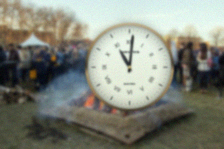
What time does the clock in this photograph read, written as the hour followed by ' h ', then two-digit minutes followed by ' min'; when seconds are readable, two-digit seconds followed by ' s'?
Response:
11 h 01 min
